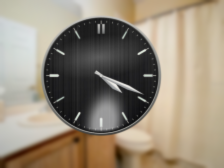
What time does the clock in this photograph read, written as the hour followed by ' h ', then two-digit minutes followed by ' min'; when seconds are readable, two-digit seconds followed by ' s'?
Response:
4 h 19 min
